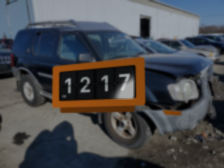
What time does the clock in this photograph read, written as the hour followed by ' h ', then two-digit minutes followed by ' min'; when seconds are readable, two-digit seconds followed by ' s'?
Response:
12 h 17 min
